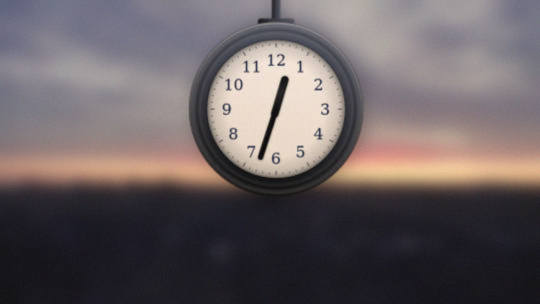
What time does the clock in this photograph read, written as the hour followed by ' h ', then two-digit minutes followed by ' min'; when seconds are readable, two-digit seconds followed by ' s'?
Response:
12 h 33 min
